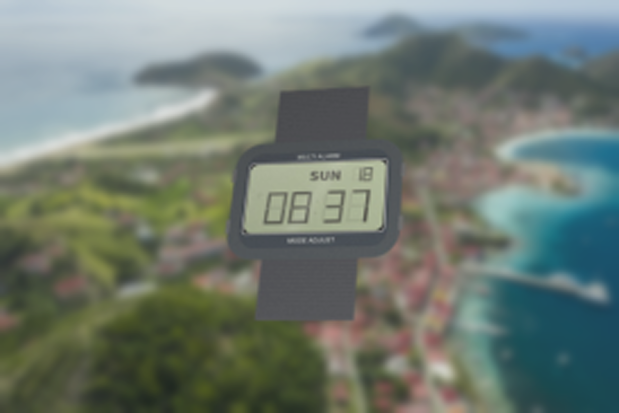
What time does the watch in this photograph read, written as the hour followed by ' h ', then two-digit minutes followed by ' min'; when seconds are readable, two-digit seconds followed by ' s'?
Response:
8 h 37 min
